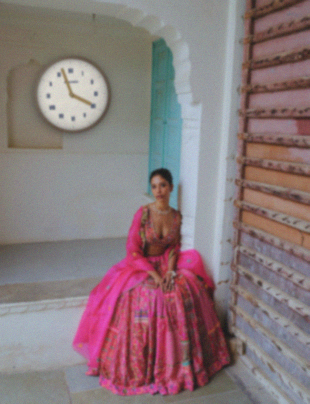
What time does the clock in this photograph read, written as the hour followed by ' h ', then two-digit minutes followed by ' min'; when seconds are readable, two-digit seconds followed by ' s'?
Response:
3 h 57 min
